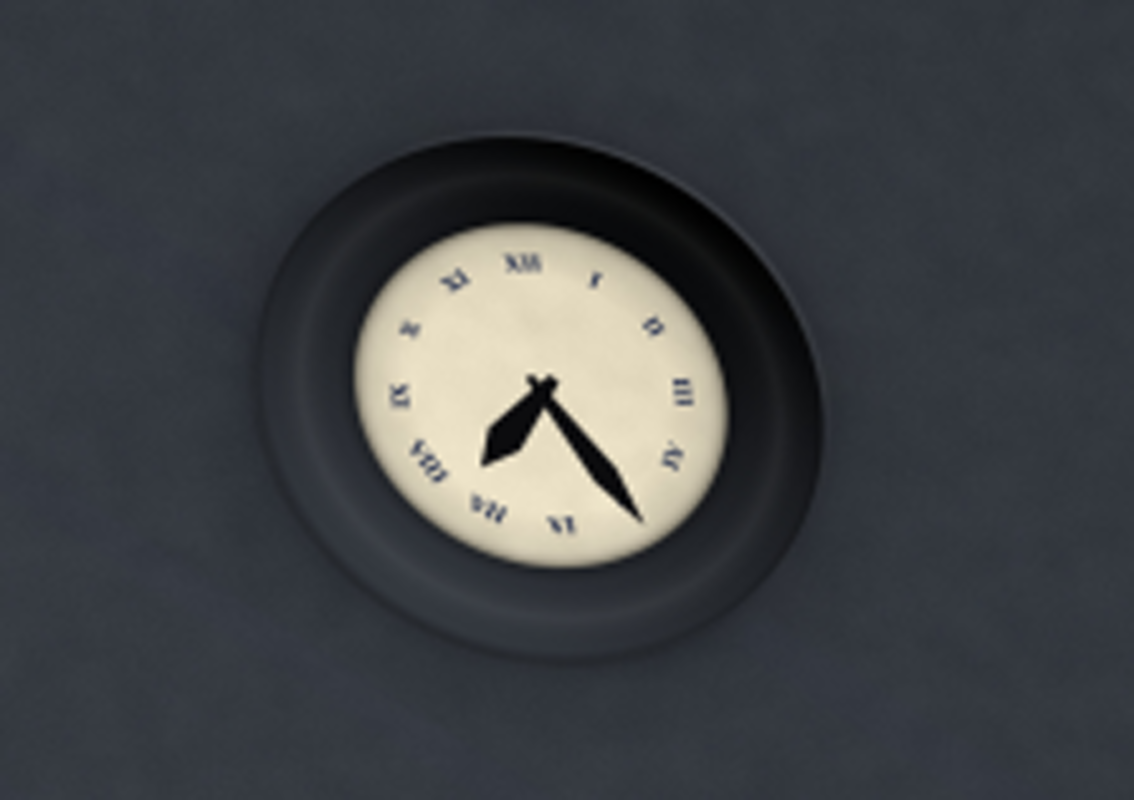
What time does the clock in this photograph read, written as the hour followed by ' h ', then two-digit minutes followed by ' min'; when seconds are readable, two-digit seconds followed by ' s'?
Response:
7 h 25 min
